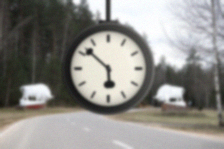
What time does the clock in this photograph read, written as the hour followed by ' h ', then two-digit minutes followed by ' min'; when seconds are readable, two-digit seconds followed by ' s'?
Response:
5 h 52 min
